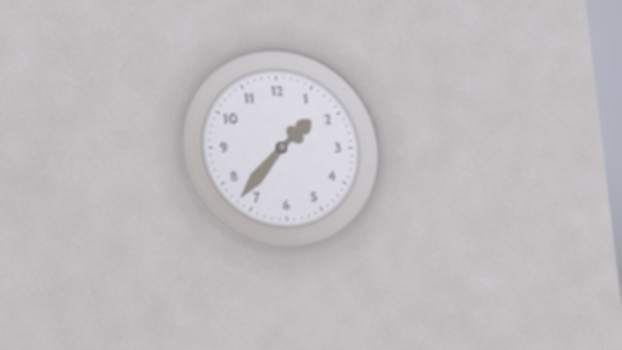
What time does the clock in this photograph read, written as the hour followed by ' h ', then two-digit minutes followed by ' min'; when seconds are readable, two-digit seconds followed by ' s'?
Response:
1 h 37 min
